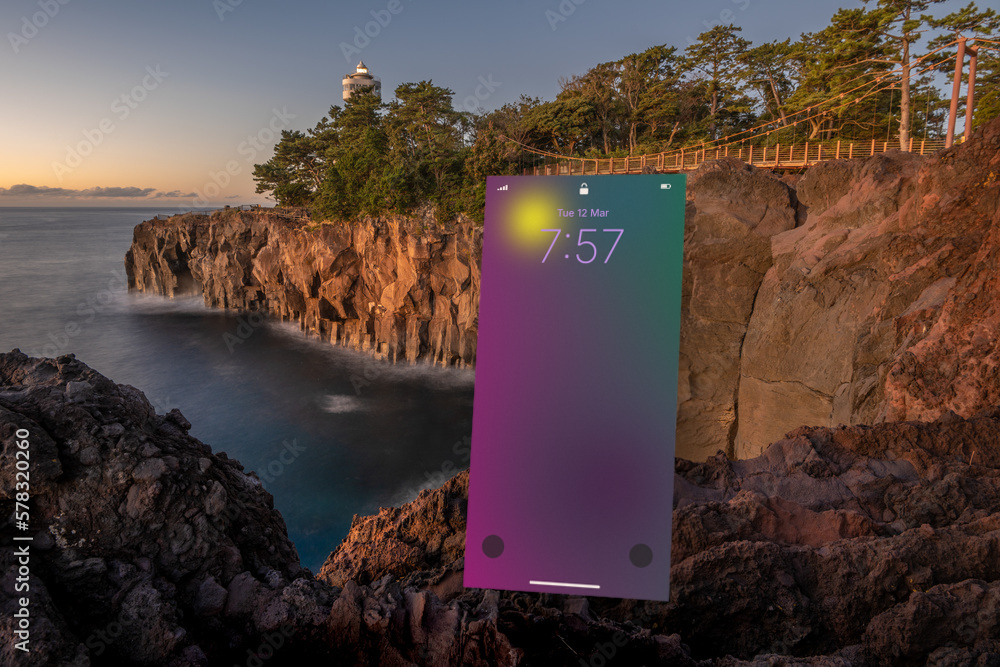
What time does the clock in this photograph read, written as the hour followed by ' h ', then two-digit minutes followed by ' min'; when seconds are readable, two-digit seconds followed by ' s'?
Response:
7 h 57 min
